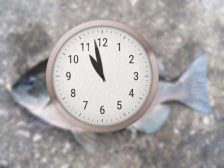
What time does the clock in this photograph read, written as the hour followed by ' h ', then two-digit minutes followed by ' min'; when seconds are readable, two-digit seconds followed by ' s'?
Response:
10 h 58 min
